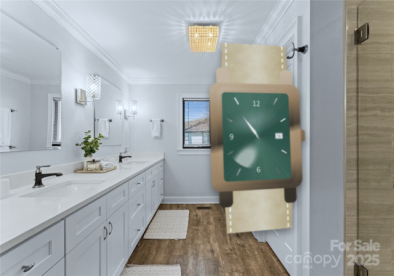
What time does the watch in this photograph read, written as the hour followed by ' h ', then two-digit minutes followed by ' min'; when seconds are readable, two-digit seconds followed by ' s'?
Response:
10 h 54 min
